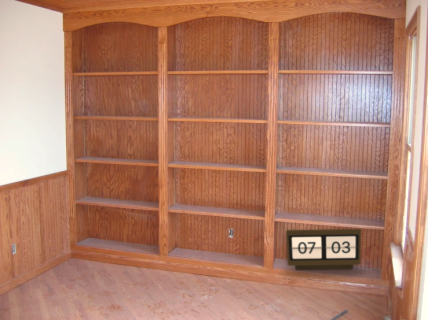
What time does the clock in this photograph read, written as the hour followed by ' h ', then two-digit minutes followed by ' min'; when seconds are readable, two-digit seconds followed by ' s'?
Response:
7 h 03 min
